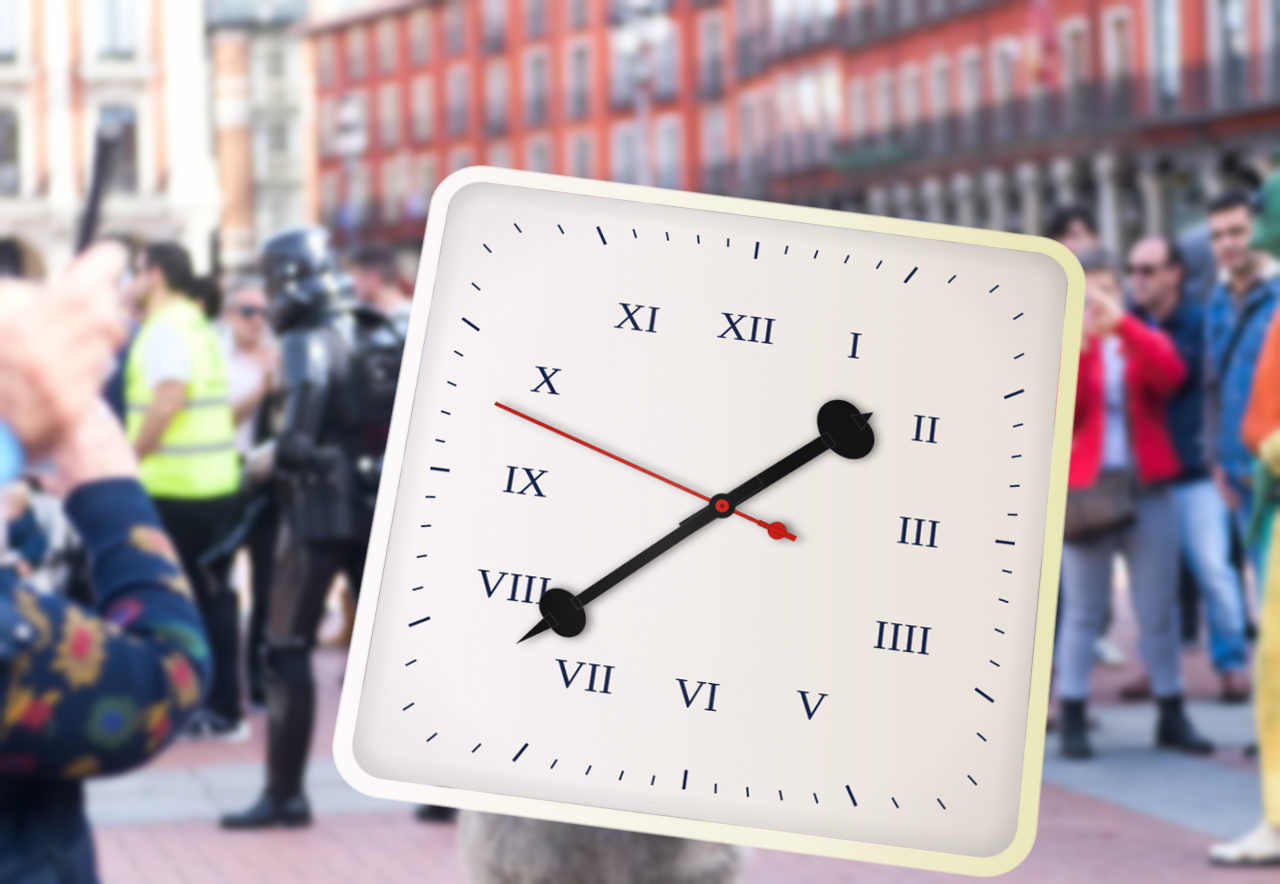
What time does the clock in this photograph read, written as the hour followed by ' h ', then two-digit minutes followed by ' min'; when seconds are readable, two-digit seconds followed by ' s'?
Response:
1 h 37 min 48 s
